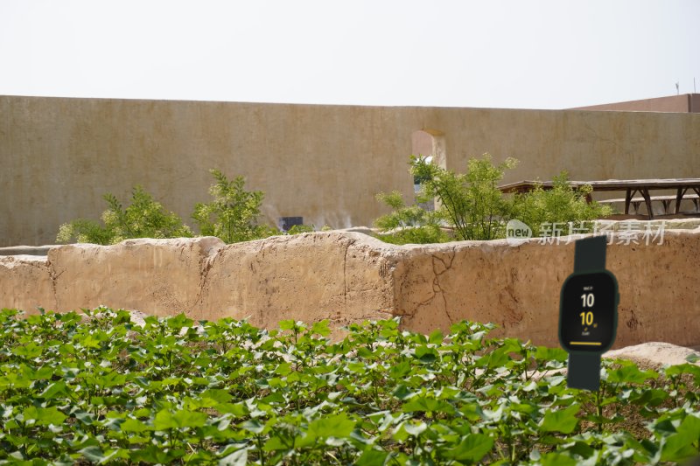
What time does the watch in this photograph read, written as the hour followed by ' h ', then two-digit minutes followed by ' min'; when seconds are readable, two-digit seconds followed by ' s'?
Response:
10 h 10 min
